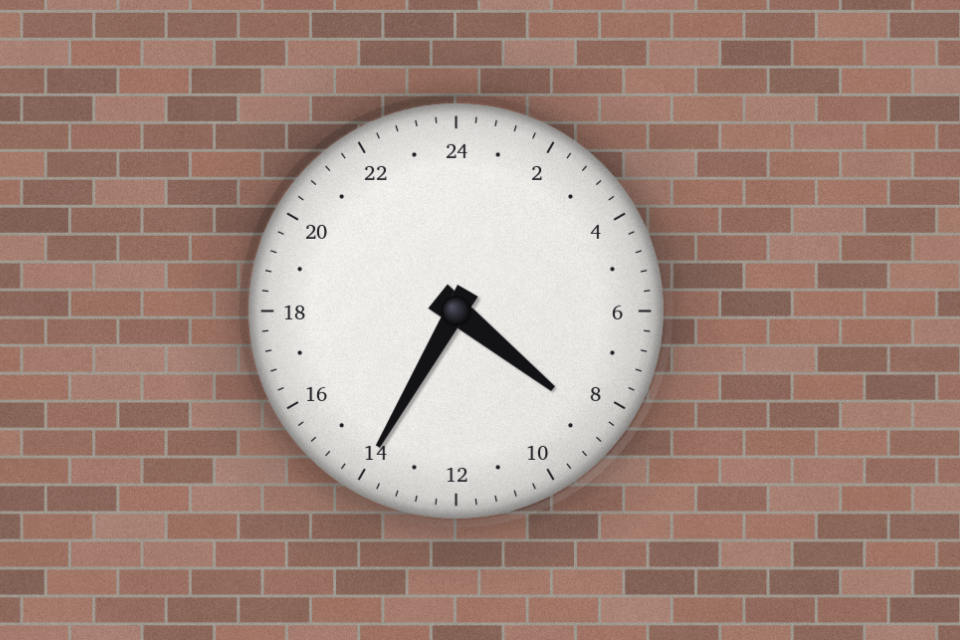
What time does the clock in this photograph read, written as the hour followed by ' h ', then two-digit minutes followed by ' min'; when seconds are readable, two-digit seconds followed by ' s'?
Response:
8 h 35 min
